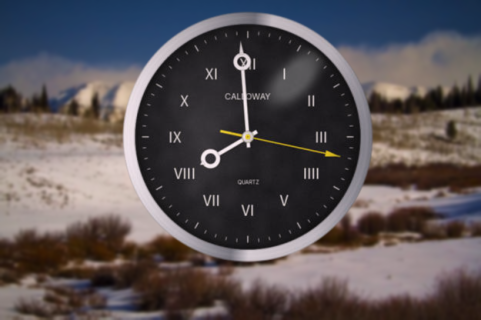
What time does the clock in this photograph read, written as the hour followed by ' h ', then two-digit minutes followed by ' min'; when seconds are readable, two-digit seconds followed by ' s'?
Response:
7 h 59 min 17 s
